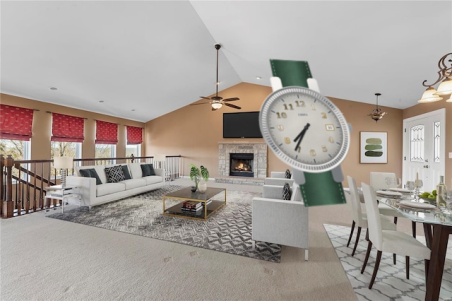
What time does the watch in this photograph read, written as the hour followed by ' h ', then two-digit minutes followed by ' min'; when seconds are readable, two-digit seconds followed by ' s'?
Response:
7 h 36 min
